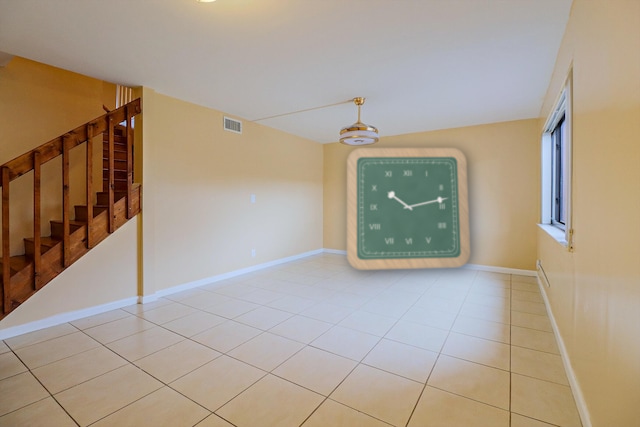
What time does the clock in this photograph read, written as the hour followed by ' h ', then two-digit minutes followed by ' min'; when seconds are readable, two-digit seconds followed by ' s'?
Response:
10 h 13 min
